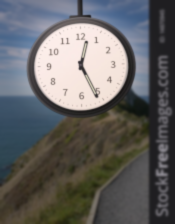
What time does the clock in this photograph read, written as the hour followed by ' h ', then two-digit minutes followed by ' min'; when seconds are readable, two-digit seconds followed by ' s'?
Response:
12 h 26 min
